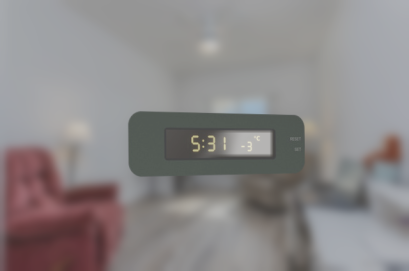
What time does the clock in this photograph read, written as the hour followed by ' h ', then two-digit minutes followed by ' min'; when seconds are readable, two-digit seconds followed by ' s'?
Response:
5 h 31 min
